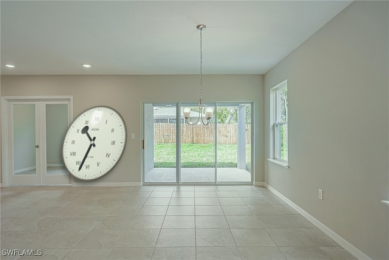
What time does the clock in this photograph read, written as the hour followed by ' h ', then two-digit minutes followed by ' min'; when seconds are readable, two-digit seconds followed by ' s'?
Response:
10 h 33 min
